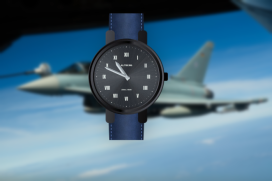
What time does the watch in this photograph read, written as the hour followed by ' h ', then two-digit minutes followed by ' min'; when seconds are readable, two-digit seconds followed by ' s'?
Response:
10 h 49 min
